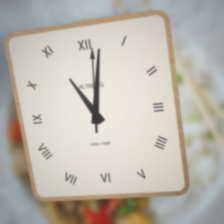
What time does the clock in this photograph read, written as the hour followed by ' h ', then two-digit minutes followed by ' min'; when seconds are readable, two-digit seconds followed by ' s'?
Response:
11 h 02 min 01 s
